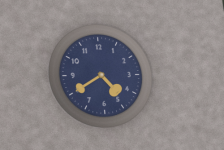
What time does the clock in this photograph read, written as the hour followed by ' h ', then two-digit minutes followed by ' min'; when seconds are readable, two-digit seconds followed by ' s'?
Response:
4 h 40 min
